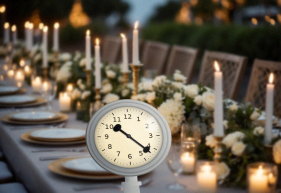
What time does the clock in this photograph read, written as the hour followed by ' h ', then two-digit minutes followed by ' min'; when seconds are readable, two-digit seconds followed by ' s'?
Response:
10 h 22 min
